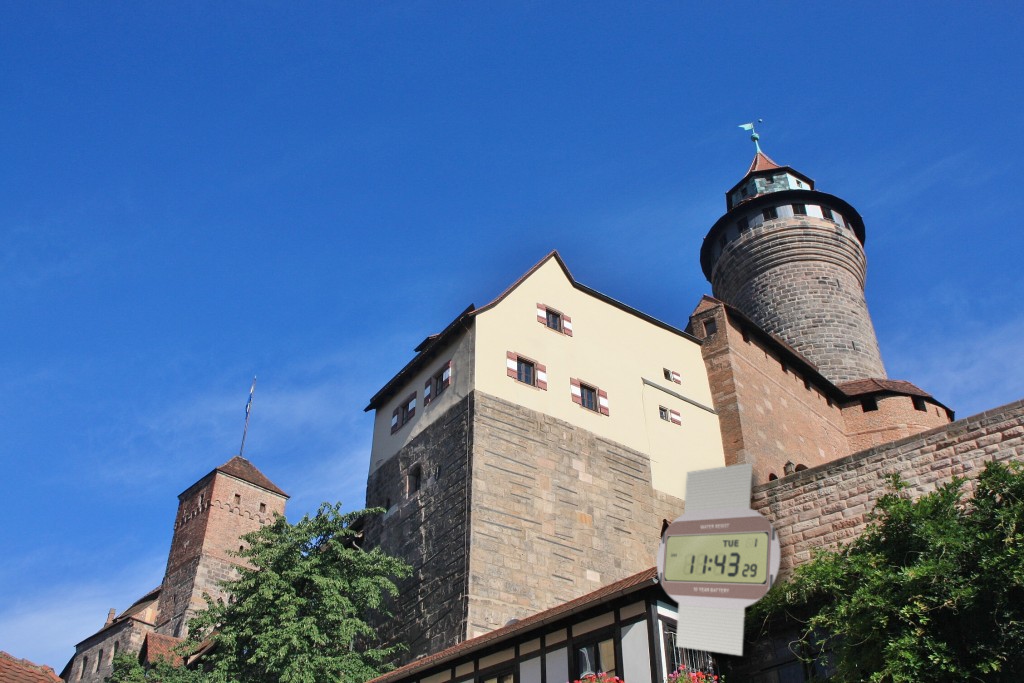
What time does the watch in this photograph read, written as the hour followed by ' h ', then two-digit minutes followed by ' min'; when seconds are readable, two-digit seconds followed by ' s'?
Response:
11 h 43 min 29 s
